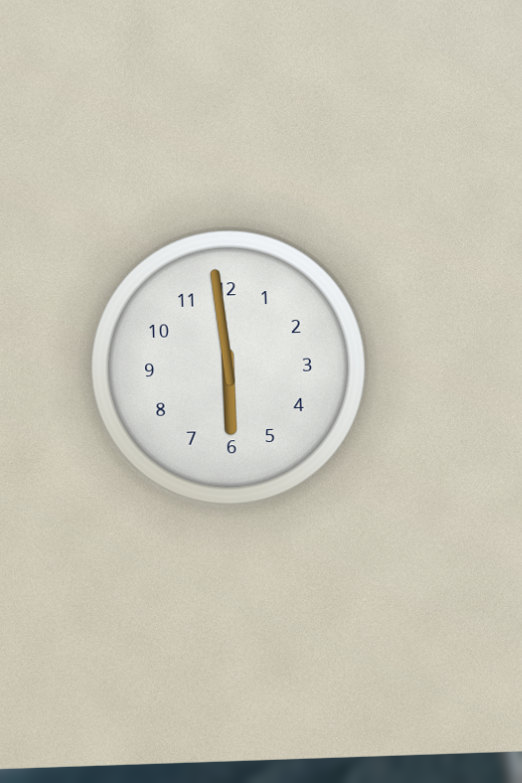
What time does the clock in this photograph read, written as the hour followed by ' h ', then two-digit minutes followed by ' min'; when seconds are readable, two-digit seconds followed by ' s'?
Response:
5 h 59 min
